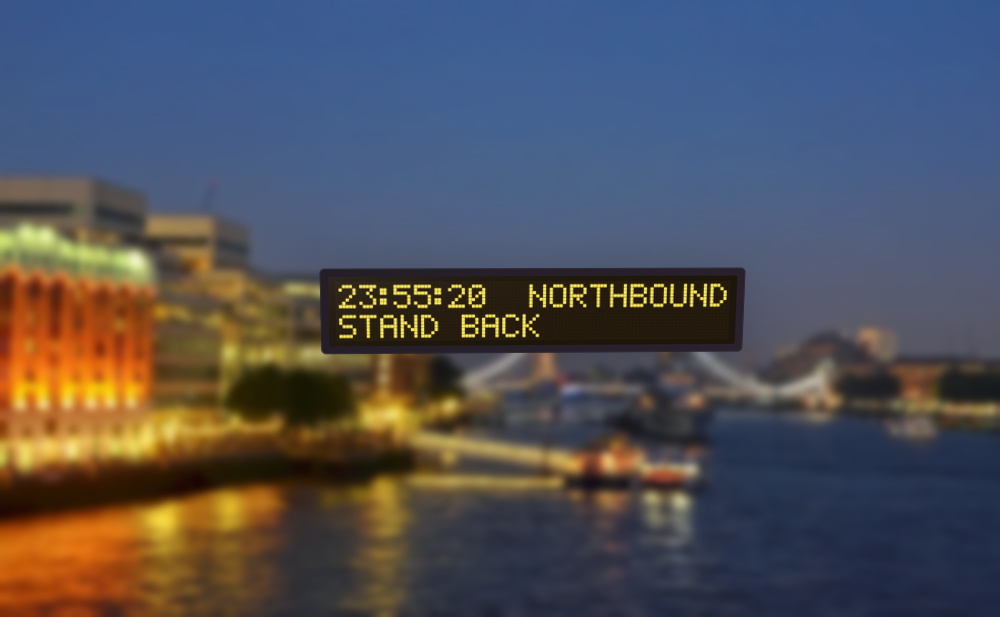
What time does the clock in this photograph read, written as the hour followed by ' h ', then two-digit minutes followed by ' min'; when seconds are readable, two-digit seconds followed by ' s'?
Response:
23 h 55 min 20 s
